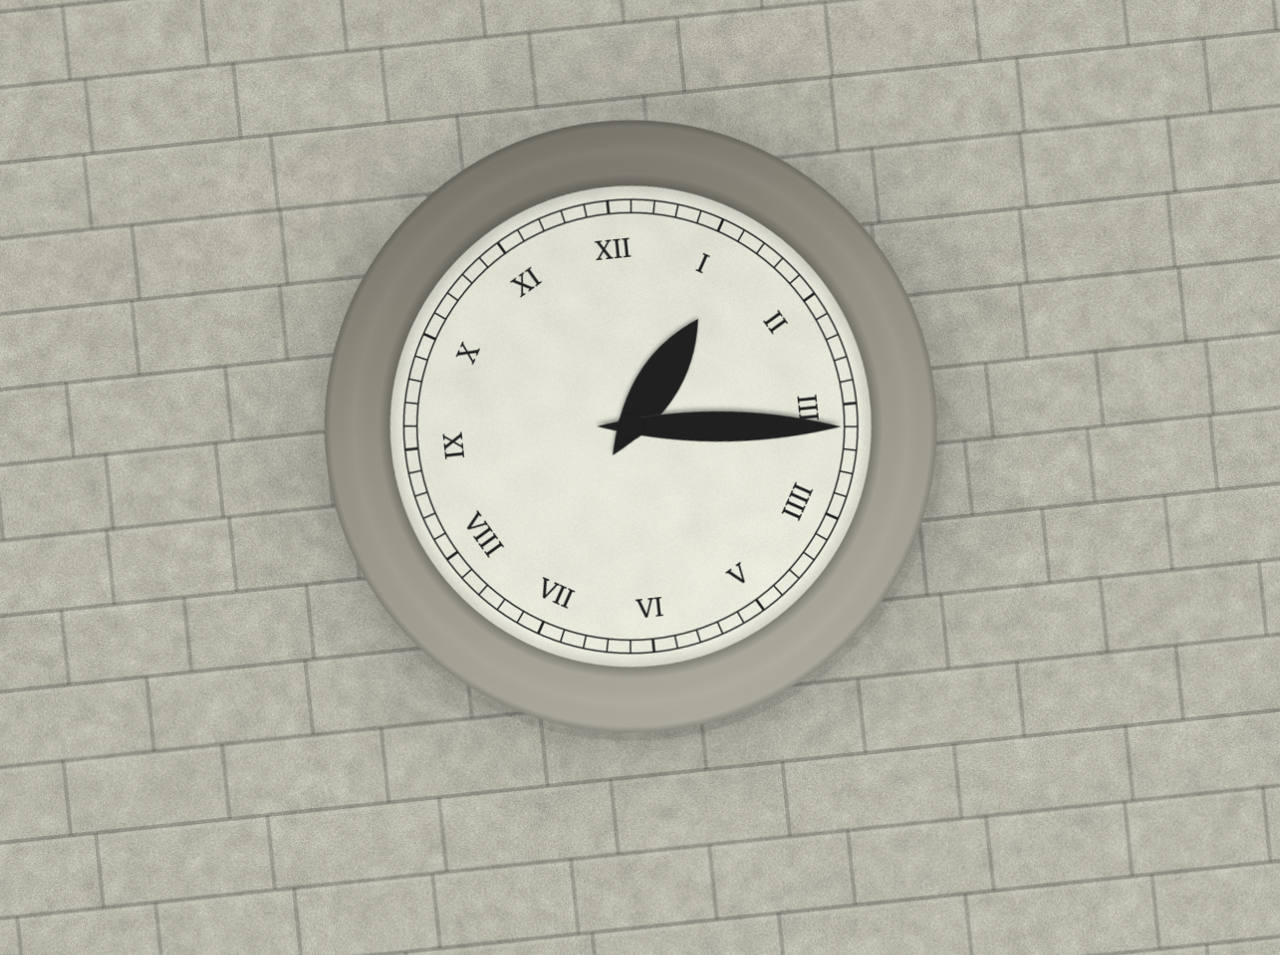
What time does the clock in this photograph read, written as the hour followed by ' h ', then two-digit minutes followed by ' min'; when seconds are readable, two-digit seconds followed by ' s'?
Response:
1 h 16 min
